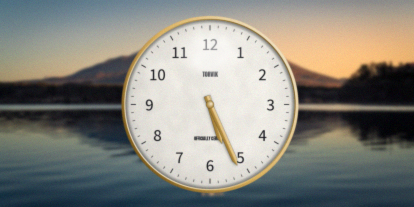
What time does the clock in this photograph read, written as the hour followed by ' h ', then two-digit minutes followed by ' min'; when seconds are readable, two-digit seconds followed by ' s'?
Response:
5 h 26 min
